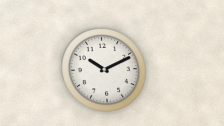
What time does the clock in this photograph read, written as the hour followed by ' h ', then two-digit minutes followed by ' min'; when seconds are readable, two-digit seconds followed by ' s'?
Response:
10 h 11 min
